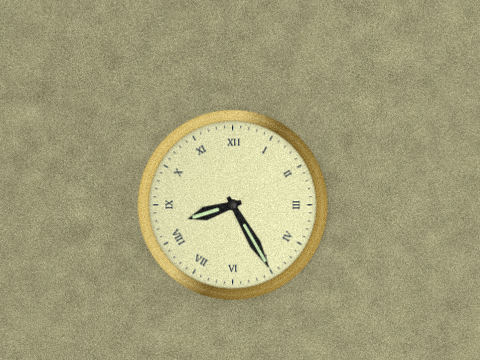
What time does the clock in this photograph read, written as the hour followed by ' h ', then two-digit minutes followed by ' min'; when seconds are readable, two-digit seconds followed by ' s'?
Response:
8 h 25 min
